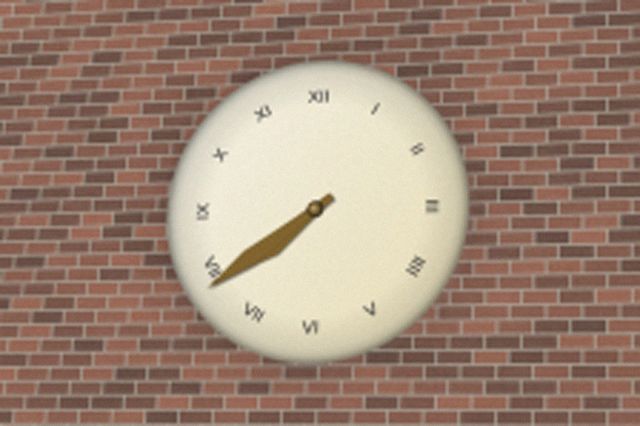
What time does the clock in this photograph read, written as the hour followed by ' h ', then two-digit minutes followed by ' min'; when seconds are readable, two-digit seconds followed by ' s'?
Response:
7 h 39 min
